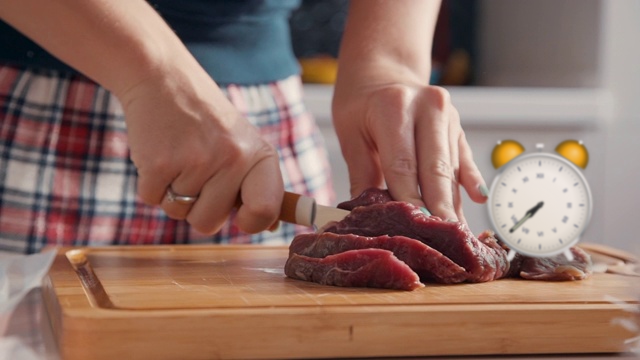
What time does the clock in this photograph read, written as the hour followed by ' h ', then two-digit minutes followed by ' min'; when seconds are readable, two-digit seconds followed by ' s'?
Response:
7 h 38 min
